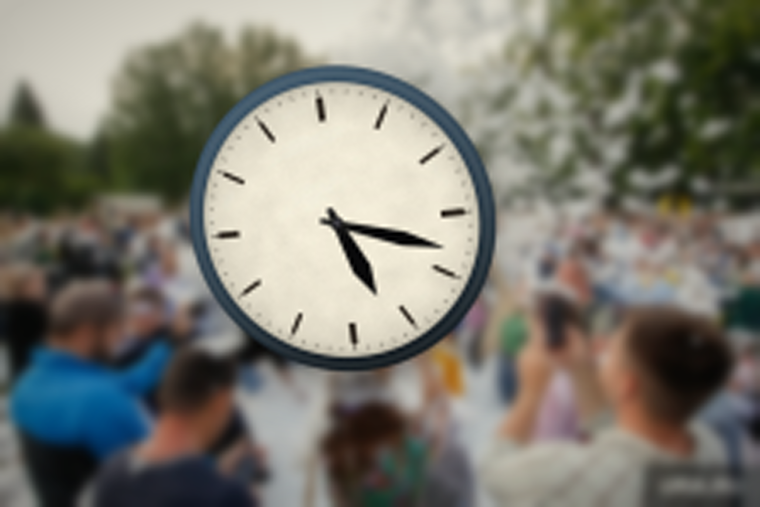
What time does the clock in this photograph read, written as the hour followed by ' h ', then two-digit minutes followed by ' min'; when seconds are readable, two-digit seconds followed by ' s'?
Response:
5 h 18 min
